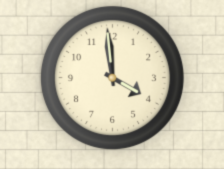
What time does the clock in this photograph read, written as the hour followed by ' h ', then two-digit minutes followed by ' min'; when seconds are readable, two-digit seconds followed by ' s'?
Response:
3 h 59 min
